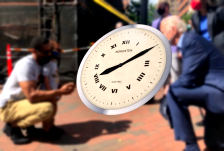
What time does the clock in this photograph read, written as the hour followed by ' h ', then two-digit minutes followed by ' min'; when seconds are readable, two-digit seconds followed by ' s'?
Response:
8 h 10 min
